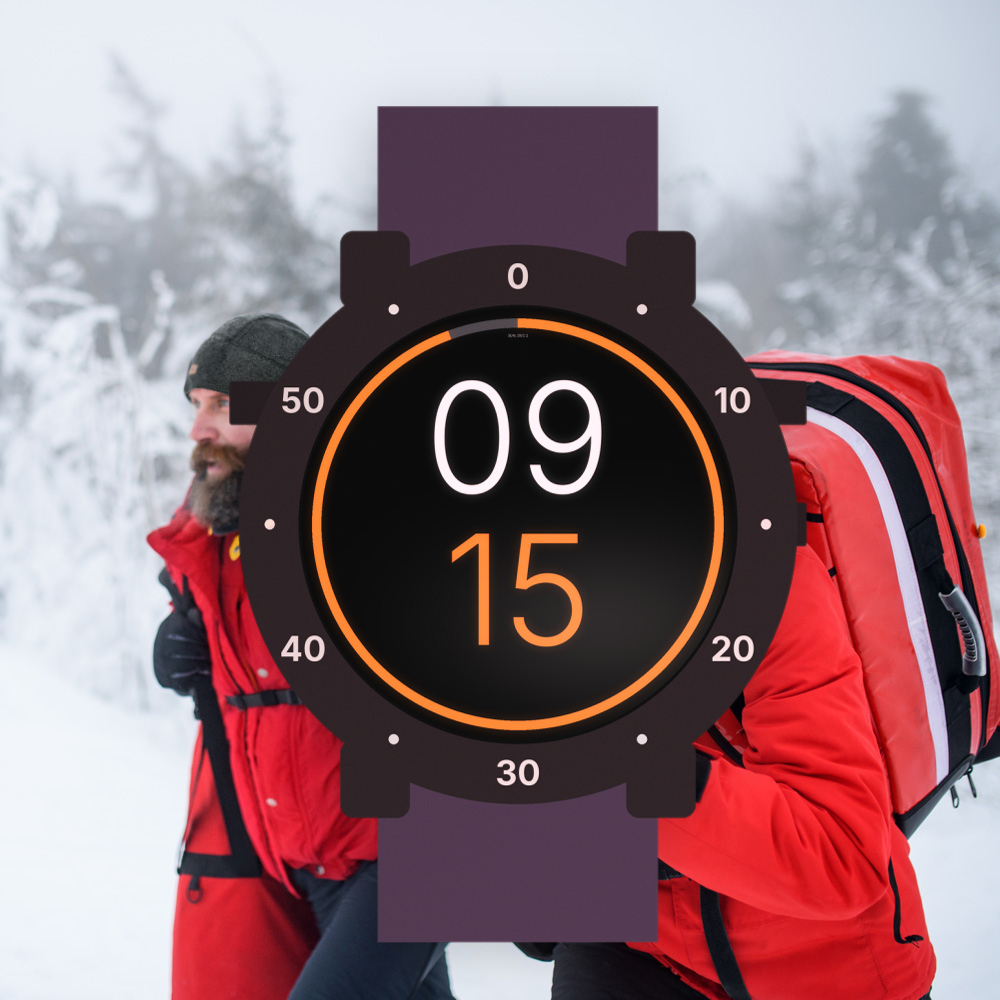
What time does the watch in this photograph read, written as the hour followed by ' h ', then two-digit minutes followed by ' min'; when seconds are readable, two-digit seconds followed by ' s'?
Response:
9 h 15 min
